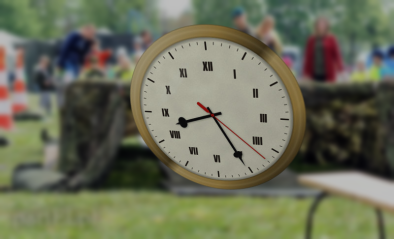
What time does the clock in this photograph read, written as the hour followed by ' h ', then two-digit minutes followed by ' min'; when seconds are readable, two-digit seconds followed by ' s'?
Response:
8 h 25 min 22 s
